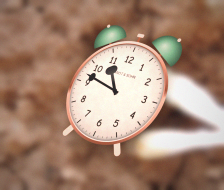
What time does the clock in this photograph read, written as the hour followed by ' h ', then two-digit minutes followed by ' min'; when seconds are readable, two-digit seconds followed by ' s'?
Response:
10 h 47 min
